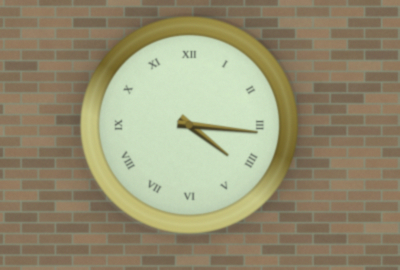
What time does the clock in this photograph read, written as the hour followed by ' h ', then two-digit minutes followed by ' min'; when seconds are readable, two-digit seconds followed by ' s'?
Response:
4 h 16 min
